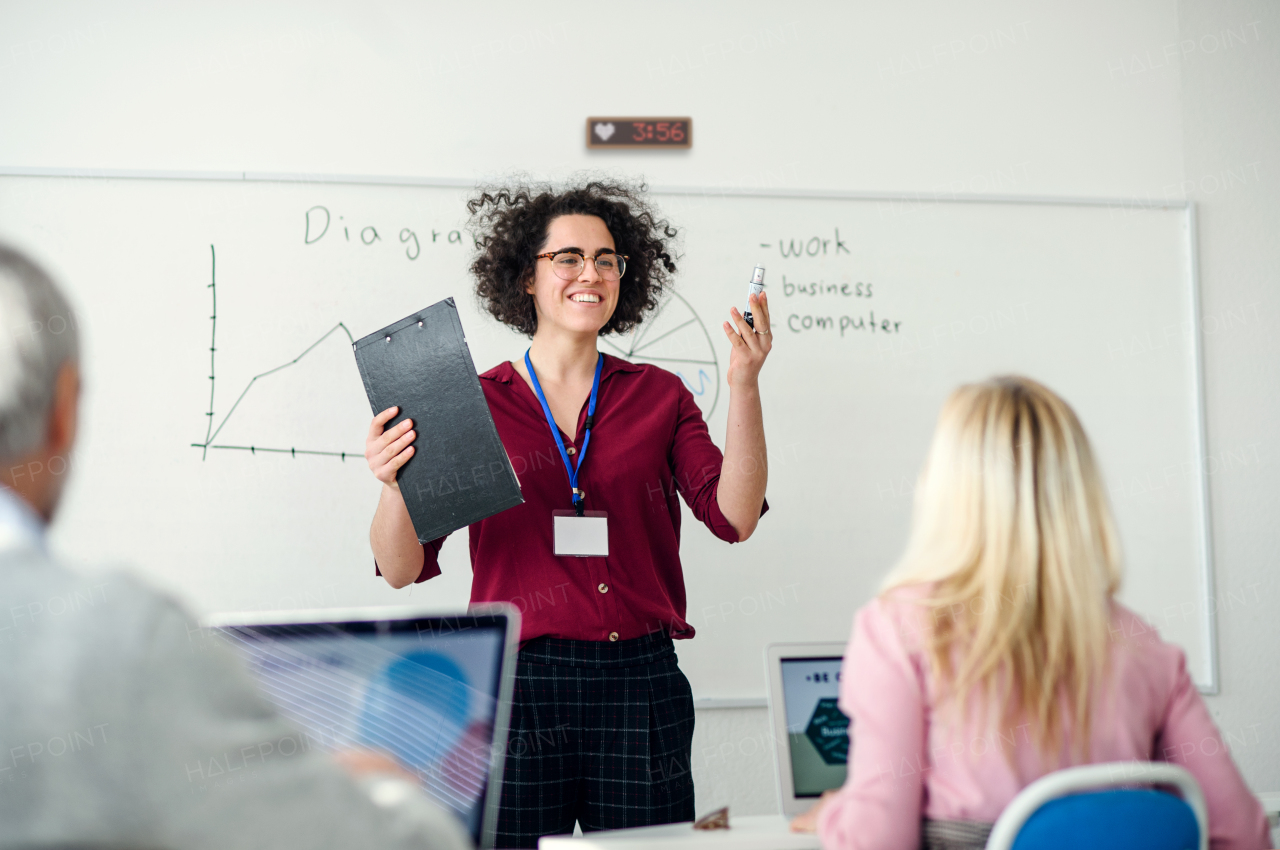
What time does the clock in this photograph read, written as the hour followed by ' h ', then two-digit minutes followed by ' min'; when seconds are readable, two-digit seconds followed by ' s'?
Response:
3 h 56 min
